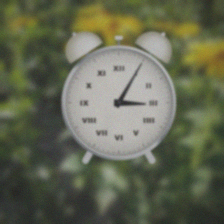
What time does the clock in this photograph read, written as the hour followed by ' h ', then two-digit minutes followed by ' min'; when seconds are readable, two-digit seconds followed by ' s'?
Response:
3 h 05 min
